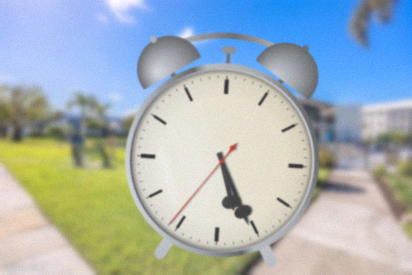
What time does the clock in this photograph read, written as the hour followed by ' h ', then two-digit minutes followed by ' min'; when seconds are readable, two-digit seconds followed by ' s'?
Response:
5 h 25 min 36 s
